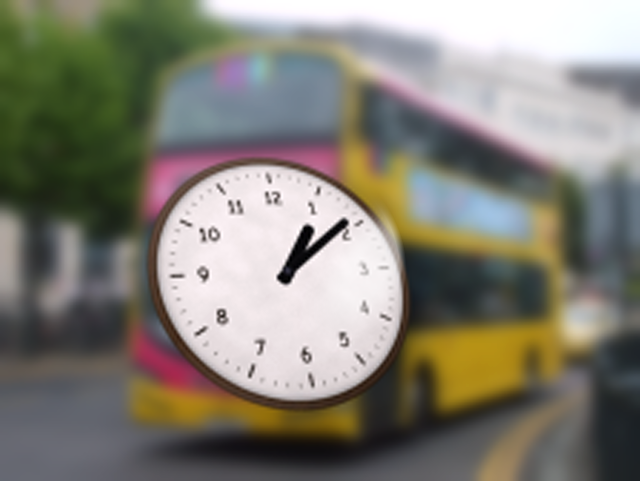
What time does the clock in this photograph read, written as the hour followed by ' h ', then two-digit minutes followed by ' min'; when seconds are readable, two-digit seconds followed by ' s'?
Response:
1 h 09 min
